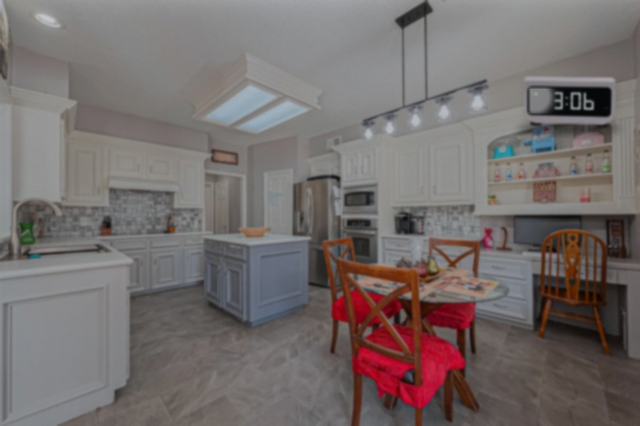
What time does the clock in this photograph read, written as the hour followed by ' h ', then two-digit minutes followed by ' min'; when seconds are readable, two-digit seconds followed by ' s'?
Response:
3 h 06 min
